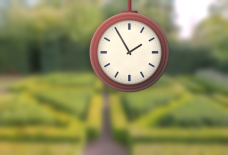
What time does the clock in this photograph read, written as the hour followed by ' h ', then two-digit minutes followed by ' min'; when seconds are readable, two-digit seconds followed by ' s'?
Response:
1 h 55 min
